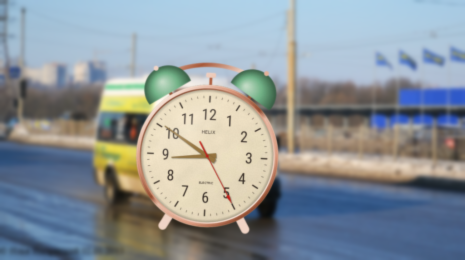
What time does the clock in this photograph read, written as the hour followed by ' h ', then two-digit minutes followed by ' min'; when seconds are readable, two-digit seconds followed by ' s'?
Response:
8 h 50 min 25 s
